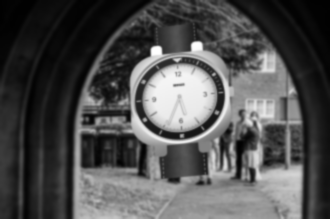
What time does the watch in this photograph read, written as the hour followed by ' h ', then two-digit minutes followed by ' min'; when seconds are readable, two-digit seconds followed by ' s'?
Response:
5 h 34 min
